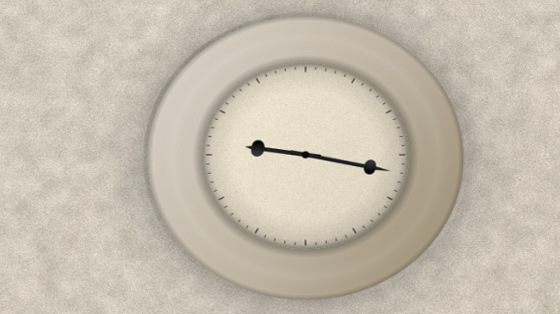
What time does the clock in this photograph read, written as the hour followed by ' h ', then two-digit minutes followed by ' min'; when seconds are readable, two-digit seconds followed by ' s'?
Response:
9 h 17 min
